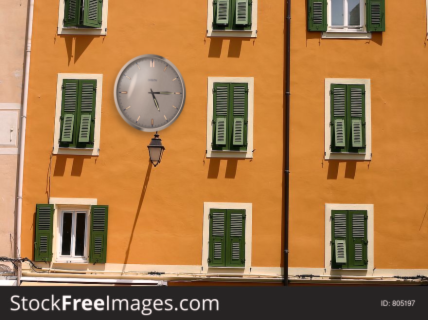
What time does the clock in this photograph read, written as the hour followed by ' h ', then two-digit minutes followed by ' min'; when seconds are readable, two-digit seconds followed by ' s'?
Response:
5 h 15 min
